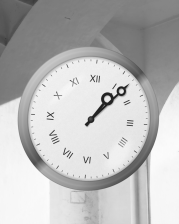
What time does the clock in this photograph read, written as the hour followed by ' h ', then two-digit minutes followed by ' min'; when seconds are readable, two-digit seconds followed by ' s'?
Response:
1 h 07 min
